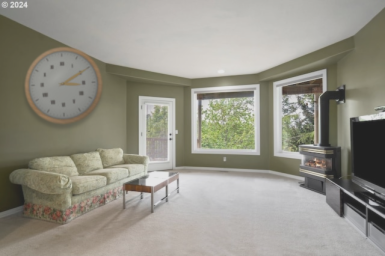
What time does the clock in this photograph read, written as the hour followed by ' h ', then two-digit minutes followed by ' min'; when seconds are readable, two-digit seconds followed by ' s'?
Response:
3 h 10 min
